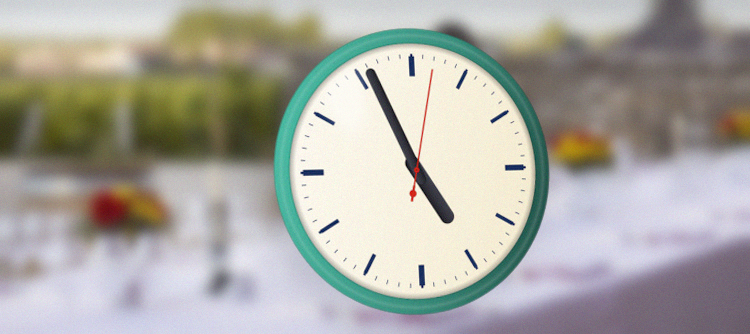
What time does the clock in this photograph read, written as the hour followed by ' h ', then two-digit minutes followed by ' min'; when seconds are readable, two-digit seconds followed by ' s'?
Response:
4 h 56 min 02 s
